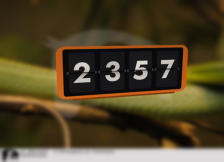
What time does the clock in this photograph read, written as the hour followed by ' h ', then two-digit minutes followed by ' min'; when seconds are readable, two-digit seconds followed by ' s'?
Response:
23 h 57 min
